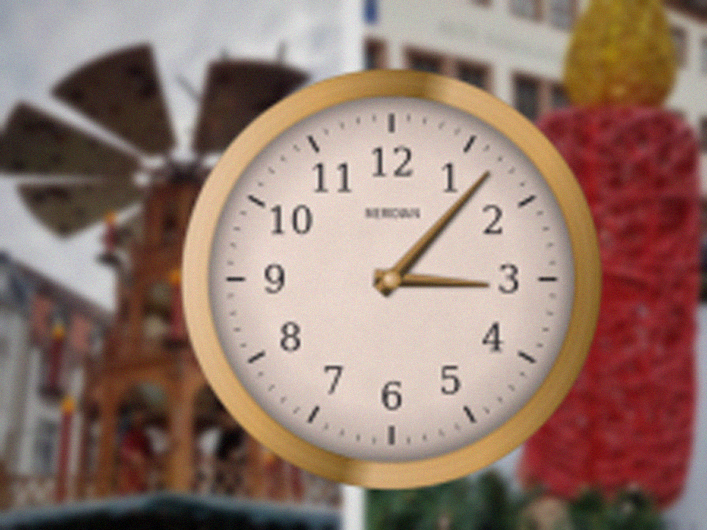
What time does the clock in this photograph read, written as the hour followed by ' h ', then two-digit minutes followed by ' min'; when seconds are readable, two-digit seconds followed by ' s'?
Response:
3 h 07 min
